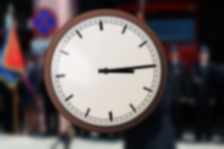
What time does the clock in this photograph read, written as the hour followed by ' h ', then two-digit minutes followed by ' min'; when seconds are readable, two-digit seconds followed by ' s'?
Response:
3 h 15 min
